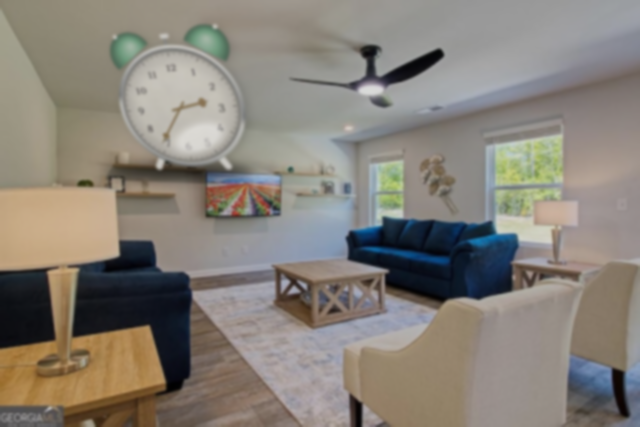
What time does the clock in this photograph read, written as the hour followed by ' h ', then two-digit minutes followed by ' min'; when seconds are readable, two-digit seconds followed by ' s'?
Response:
2 h 36 min
